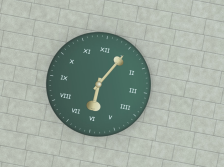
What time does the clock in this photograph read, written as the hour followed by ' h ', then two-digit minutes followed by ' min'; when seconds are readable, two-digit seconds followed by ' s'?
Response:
6 h 05 min
